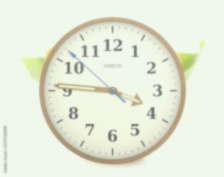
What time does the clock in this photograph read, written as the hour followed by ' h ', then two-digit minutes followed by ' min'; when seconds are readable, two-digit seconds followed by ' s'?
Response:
3 h 45 min 52 s
